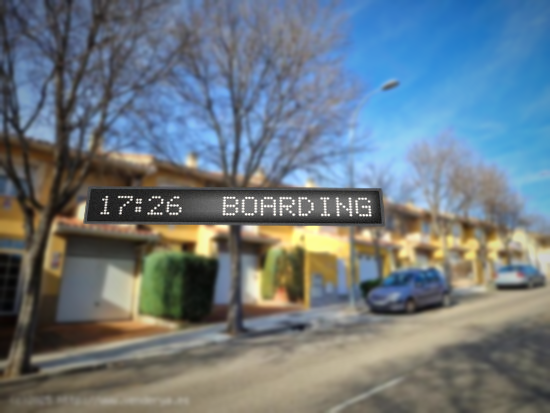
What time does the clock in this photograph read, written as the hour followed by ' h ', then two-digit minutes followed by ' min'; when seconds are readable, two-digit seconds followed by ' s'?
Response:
17 h 26 min
